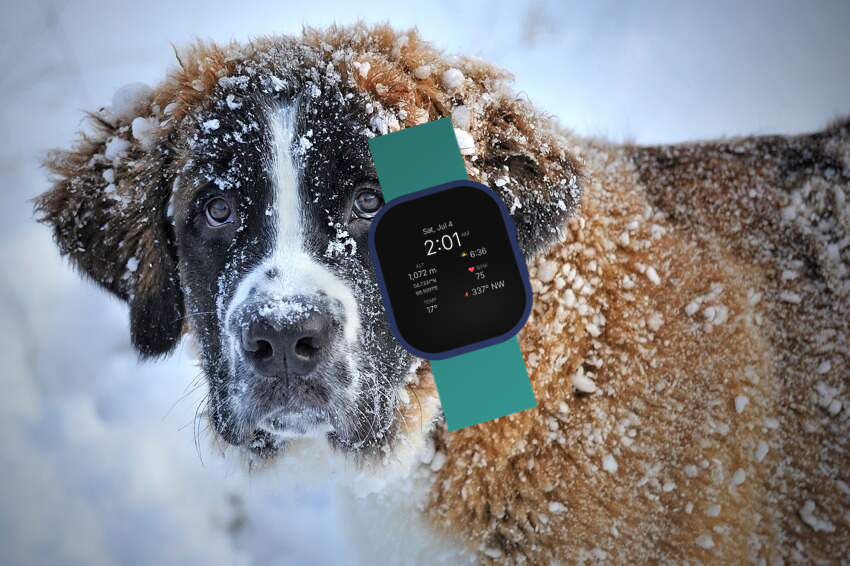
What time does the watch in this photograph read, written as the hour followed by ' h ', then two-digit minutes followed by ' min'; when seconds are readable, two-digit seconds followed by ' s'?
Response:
2 h 01 min
